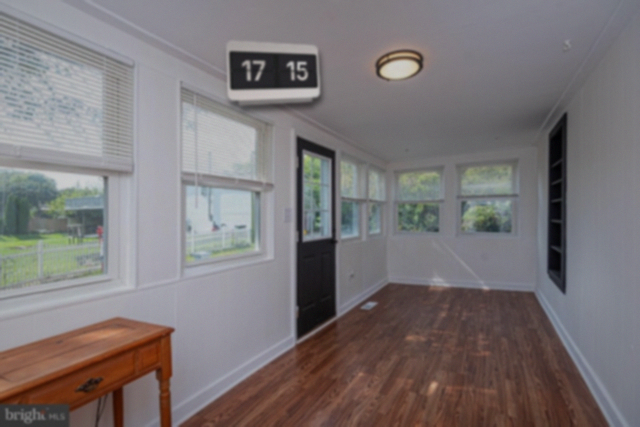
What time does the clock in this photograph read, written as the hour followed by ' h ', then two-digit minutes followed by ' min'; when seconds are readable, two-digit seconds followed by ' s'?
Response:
17 h 15 min
